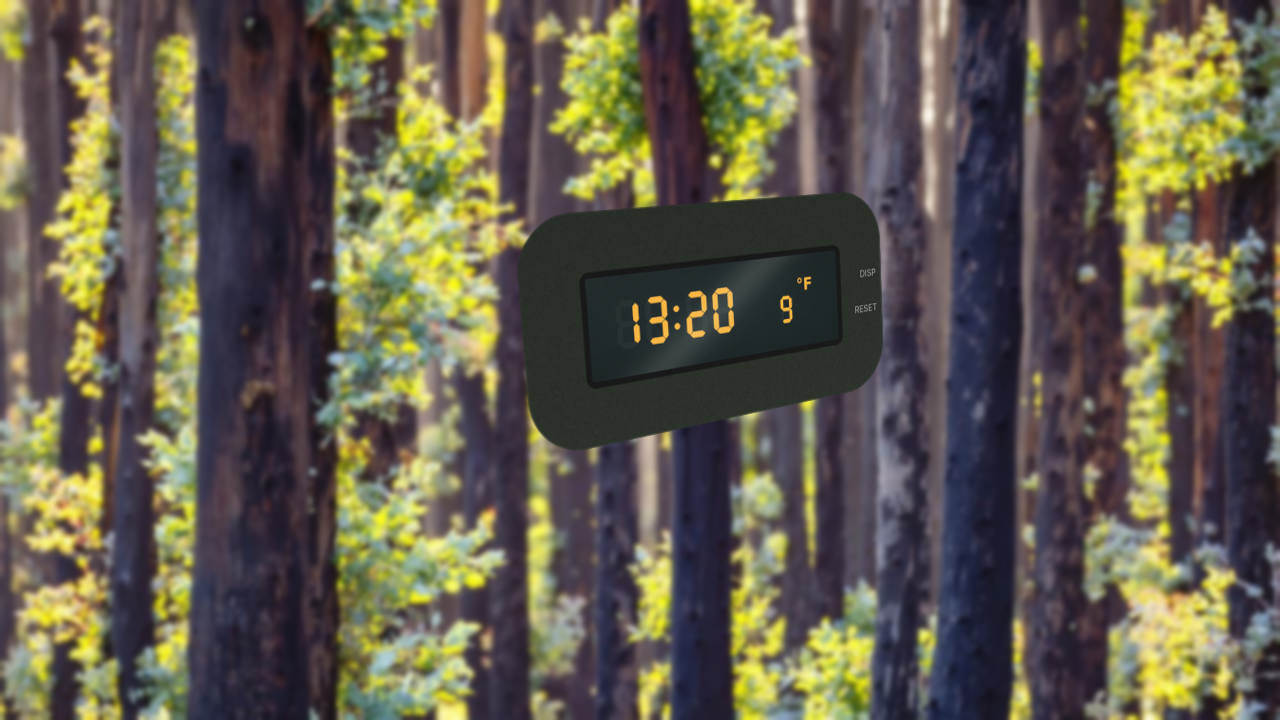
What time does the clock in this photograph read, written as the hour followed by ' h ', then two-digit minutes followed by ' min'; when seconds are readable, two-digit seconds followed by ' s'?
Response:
13 h 20 min
